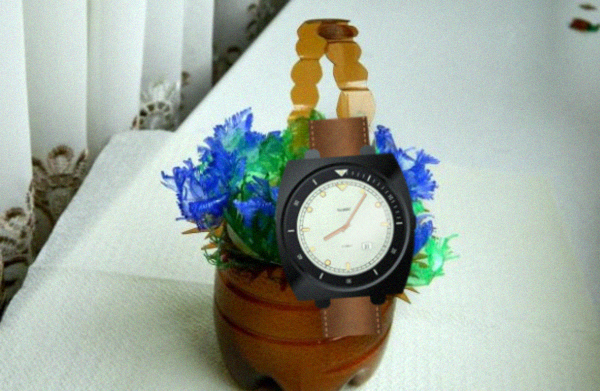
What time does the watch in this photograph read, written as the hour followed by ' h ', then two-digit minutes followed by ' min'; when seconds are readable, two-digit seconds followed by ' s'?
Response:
8 h 06 min
